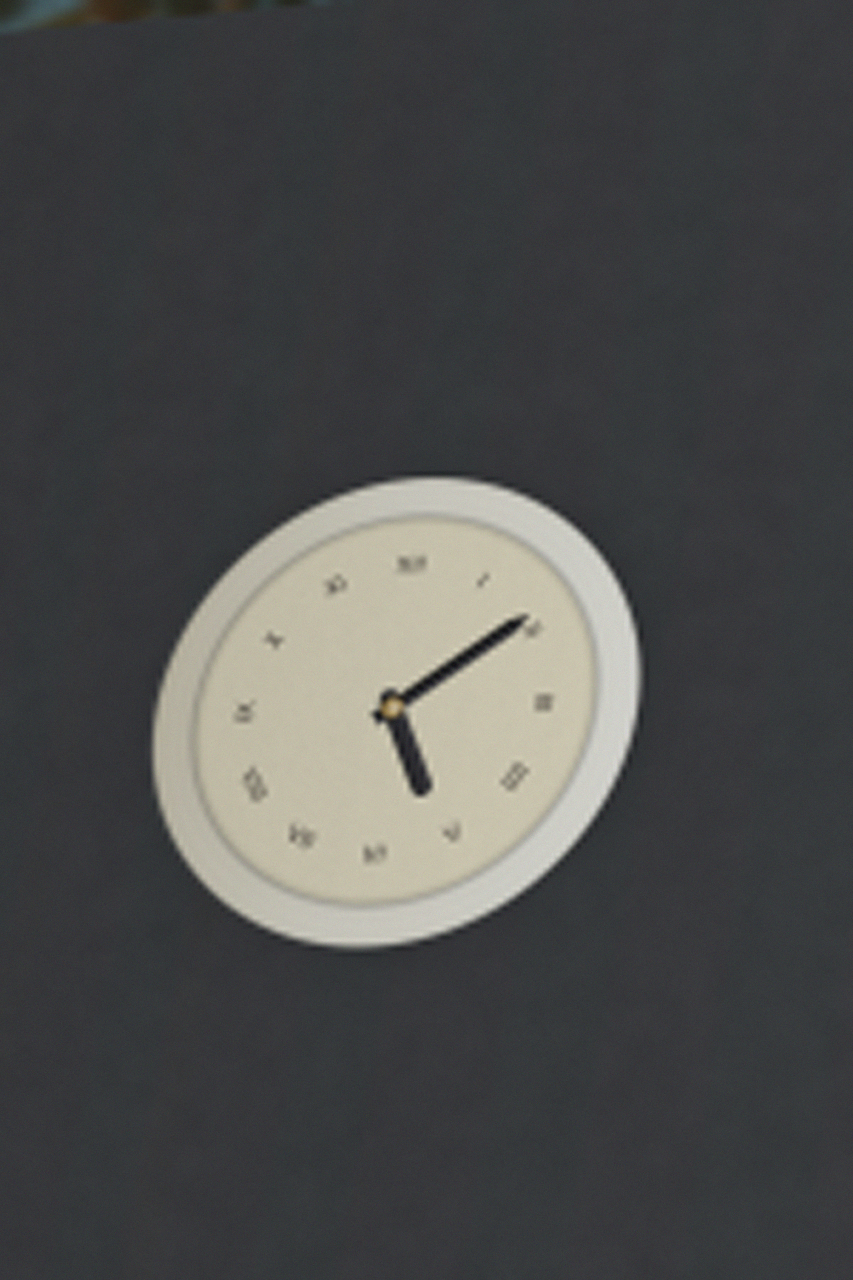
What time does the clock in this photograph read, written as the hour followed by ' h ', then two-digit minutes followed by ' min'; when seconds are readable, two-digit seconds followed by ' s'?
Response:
5 h 09 min
